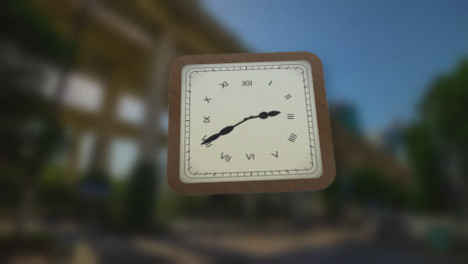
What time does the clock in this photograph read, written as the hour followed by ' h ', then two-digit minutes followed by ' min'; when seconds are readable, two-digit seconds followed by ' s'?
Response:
2 h 40 min
